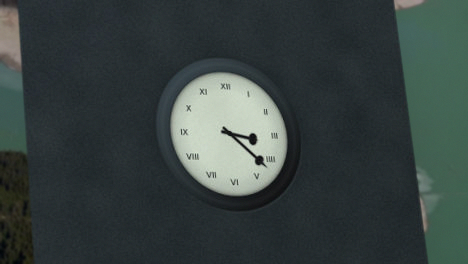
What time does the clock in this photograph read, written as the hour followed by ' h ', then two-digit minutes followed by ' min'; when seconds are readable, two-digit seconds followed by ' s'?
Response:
3 h 22 min
